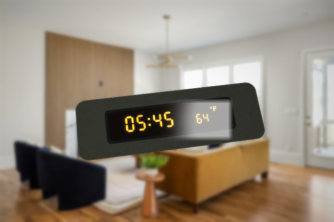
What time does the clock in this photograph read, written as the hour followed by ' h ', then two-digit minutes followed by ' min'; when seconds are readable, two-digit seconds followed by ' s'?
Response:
5 h 45 min
